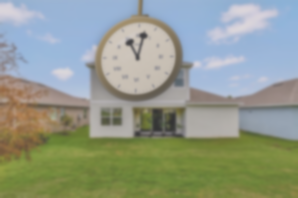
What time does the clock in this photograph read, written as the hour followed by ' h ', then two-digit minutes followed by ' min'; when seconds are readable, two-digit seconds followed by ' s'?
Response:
11 h 02 min
